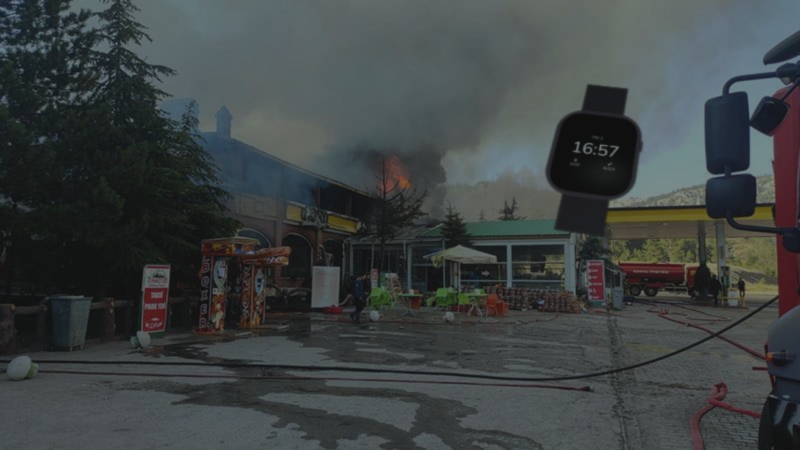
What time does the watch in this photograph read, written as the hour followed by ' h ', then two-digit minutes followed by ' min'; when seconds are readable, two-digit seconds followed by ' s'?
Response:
16 h 57 min
